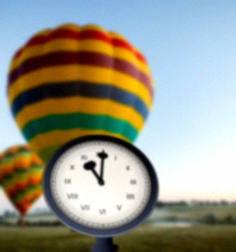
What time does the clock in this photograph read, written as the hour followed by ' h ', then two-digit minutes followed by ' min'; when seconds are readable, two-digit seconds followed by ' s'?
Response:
11 h 01 min
